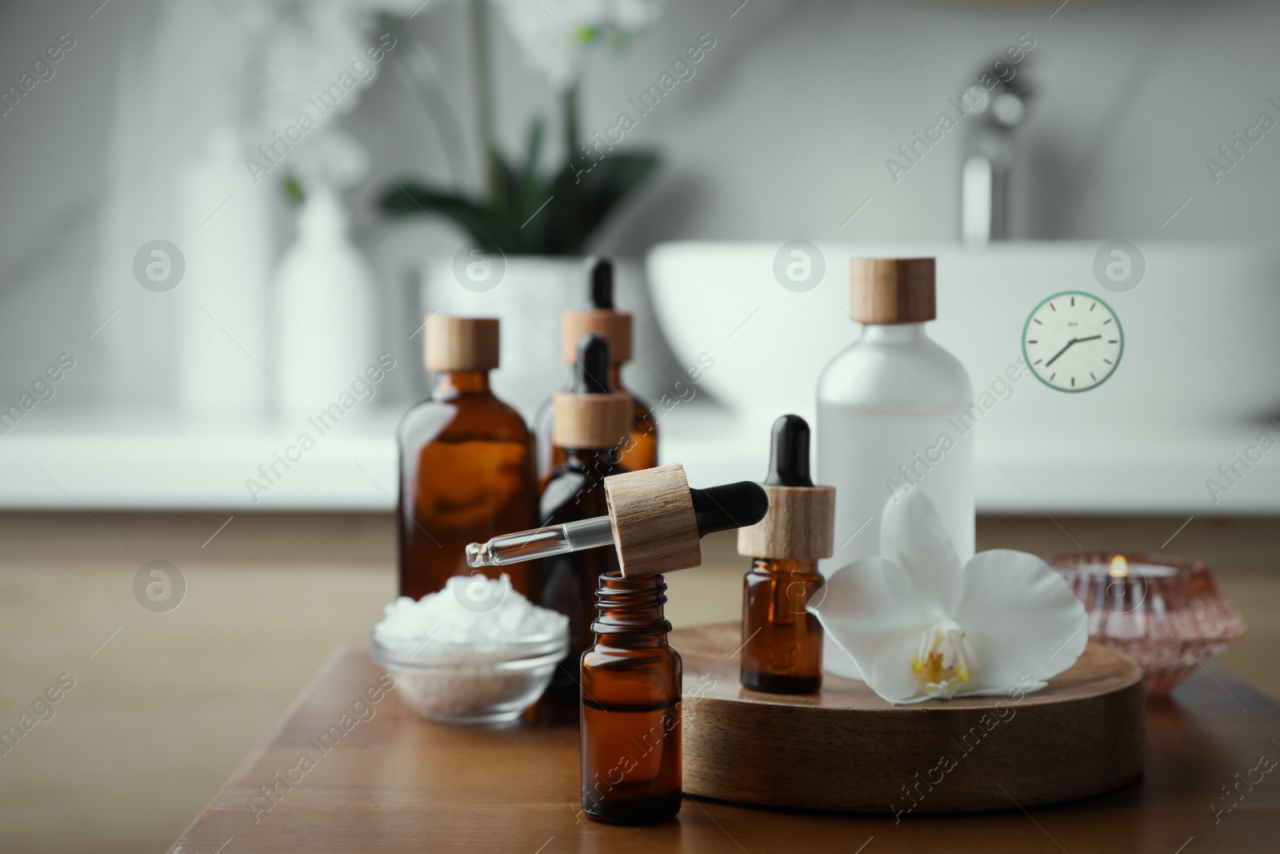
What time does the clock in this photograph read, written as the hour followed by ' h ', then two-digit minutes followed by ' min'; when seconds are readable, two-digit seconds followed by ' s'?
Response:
2 h 38 min
